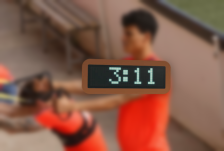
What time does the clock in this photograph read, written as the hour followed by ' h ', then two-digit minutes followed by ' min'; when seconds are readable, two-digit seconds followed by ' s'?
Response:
3 h 11 min
